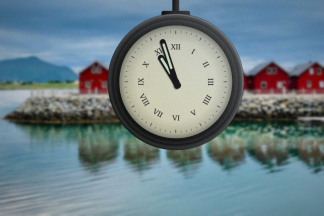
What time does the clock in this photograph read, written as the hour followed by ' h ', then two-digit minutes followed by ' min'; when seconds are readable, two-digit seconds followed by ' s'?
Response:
10 h 57 min
